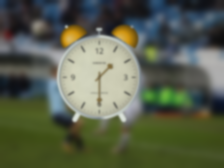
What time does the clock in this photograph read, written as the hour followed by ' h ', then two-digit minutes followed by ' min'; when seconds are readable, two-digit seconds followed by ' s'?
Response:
1 h 30 min
